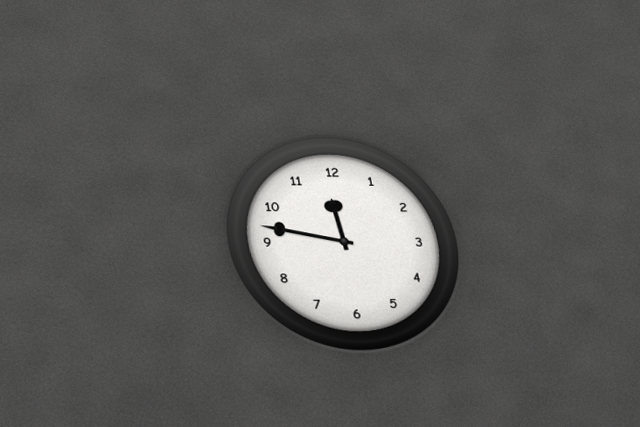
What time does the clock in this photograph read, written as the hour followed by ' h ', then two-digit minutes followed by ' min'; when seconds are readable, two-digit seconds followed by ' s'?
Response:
11 h 47 min
